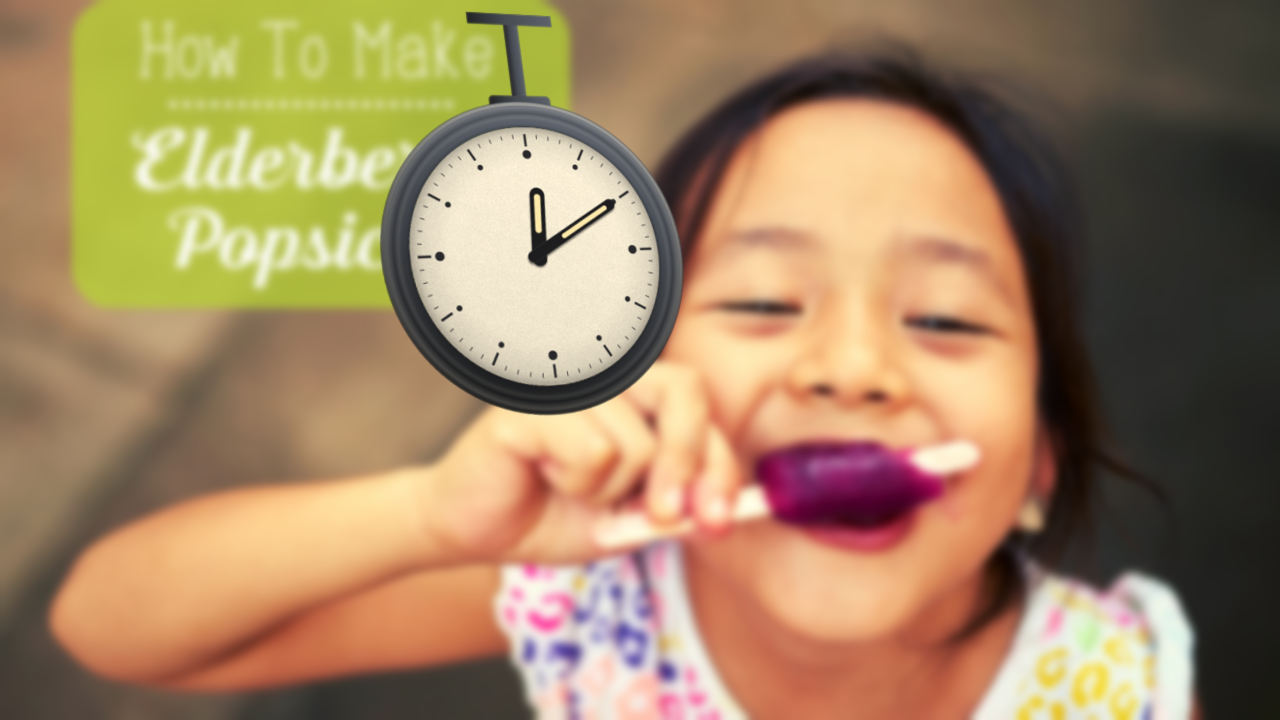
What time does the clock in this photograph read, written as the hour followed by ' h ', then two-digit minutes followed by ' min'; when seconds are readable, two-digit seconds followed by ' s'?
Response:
12 h 10 min
